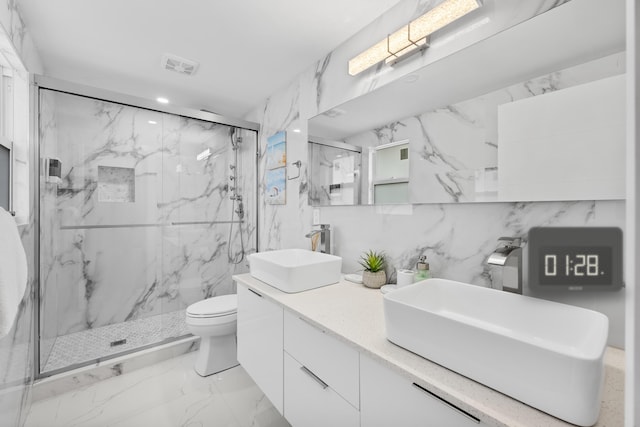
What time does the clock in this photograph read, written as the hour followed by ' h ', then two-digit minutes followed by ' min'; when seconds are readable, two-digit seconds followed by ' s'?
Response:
1 h 28 min
